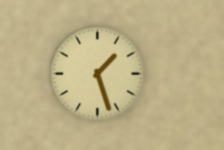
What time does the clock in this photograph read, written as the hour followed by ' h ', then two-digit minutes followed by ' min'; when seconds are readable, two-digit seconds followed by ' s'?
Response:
1 h 27 min
